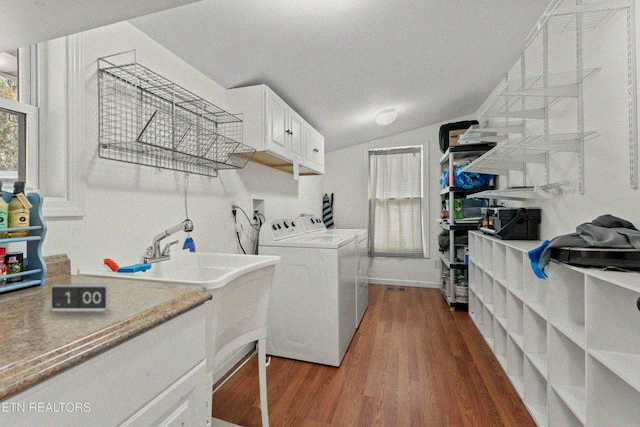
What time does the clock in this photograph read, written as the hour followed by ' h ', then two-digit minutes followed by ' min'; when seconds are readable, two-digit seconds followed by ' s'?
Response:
1 h 00 min
